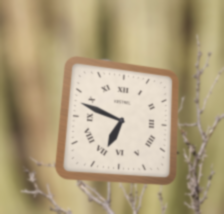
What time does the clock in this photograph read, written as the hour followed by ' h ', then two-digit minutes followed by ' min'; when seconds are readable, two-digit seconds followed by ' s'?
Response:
6 h 48 min
